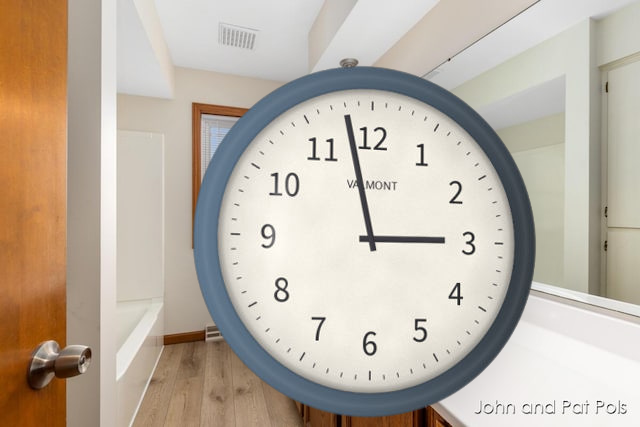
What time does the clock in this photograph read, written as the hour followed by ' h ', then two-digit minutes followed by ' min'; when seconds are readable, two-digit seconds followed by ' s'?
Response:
2 h 58 min
